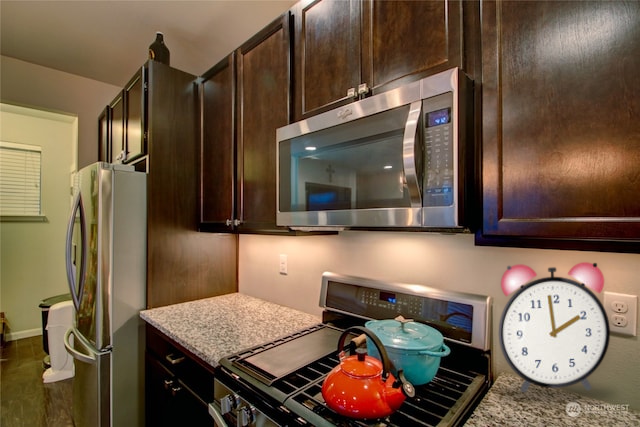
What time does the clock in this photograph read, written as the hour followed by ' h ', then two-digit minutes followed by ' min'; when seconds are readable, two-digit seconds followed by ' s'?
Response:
1 h 59 min
